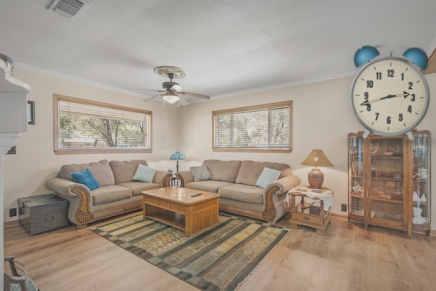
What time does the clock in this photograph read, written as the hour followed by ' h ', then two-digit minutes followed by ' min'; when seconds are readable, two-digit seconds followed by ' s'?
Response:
2 h 42 min
